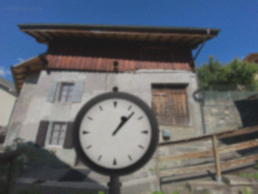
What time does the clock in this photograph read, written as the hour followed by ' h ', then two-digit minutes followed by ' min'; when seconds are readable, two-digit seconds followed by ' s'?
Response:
1 h 07 min
